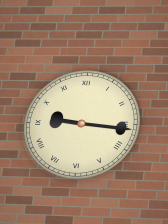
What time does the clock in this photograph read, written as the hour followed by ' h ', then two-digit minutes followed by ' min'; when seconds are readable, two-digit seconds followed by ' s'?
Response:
9 h 16 min
